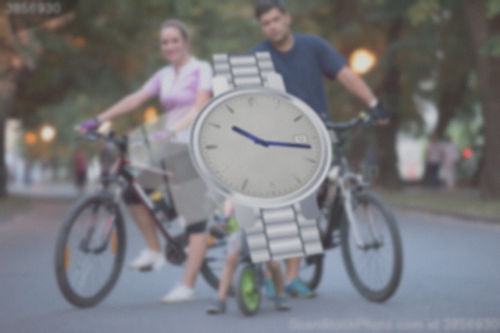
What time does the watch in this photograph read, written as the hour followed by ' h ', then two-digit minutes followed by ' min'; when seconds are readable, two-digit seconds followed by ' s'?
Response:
10 h 17 min
